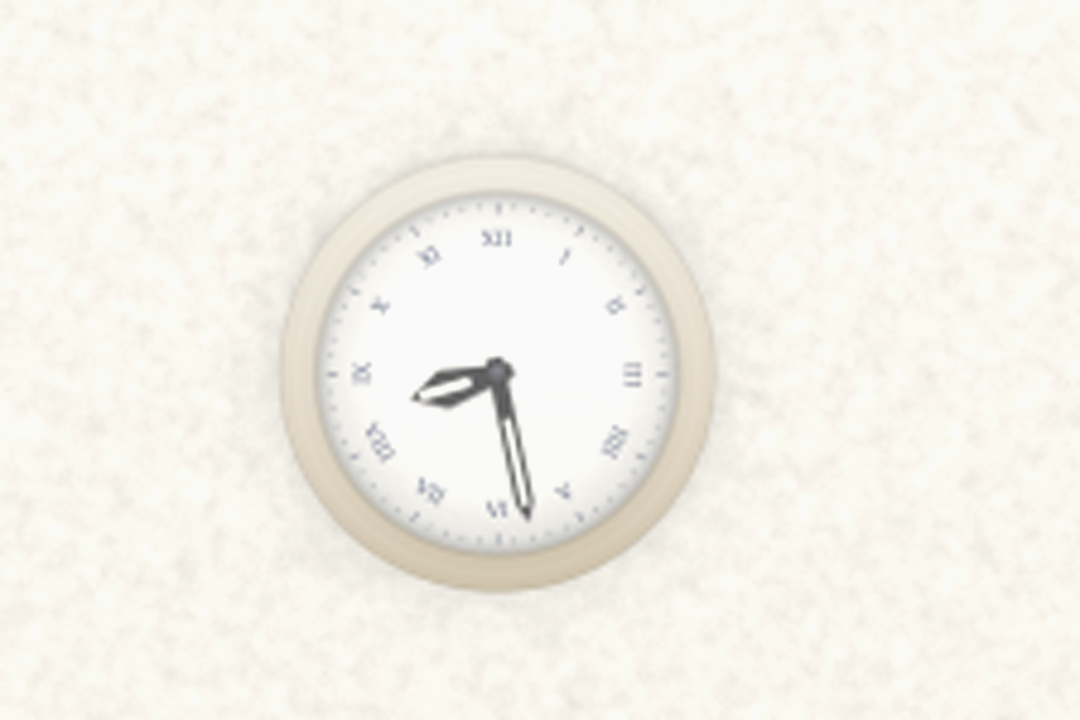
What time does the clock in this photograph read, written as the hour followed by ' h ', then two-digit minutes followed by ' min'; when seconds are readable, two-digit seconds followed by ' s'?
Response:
8 h 28 min
